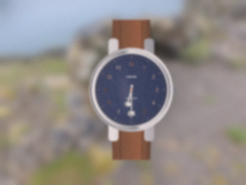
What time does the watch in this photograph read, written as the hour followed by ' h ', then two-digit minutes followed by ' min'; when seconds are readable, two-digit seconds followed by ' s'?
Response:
6 h 30 min
